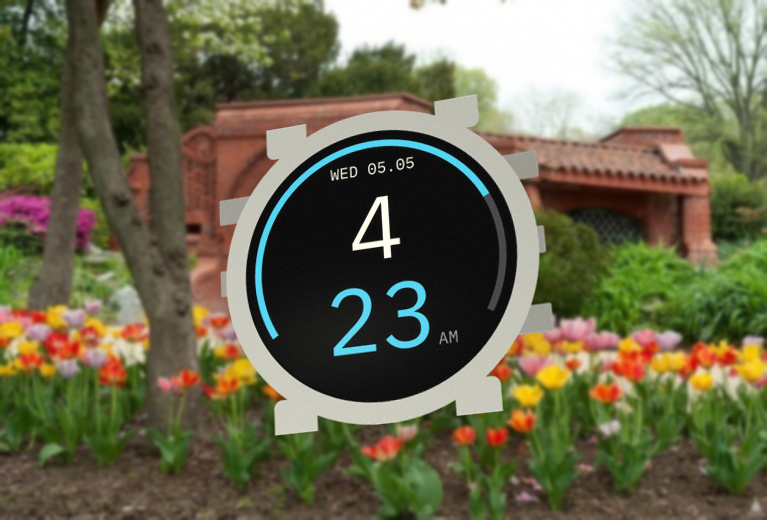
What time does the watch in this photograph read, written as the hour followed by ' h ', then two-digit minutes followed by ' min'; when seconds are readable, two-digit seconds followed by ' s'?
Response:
4 h 23 min
